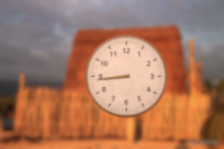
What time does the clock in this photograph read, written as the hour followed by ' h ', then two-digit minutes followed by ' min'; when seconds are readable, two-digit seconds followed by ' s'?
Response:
8 h 44 min
